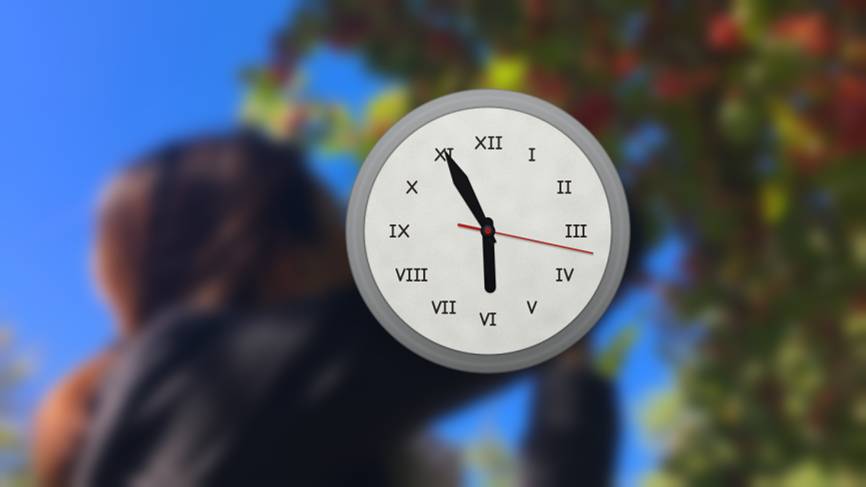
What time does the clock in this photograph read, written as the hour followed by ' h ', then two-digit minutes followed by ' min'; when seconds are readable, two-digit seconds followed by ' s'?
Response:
5 h 55 min 17 s
